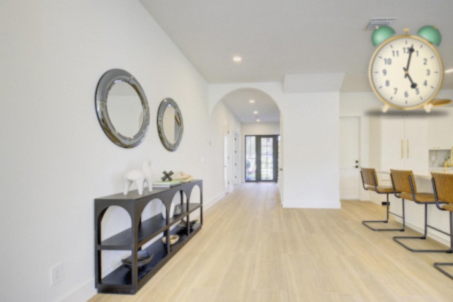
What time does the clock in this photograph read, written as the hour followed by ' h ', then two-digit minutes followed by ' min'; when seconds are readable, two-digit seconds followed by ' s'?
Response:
5 h 02 min
